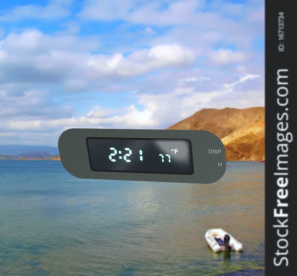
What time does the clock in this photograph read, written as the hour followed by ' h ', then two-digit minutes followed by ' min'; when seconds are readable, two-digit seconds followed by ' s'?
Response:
2 h 21 min
